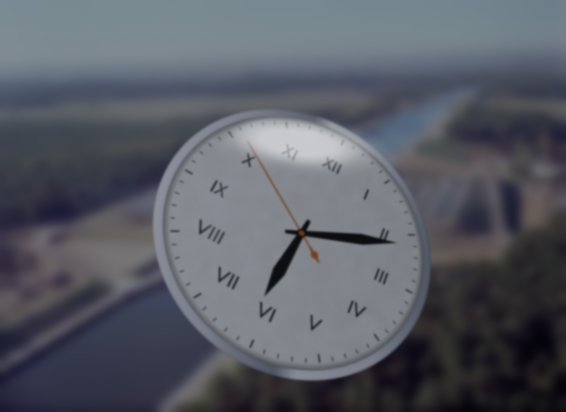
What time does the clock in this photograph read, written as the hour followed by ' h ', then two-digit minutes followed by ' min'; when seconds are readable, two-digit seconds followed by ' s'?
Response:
6 h 10 min 51 s
